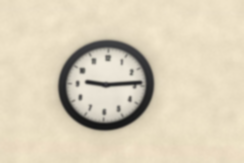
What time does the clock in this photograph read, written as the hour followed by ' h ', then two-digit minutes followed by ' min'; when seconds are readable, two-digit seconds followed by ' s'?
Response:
9 h 14 min
